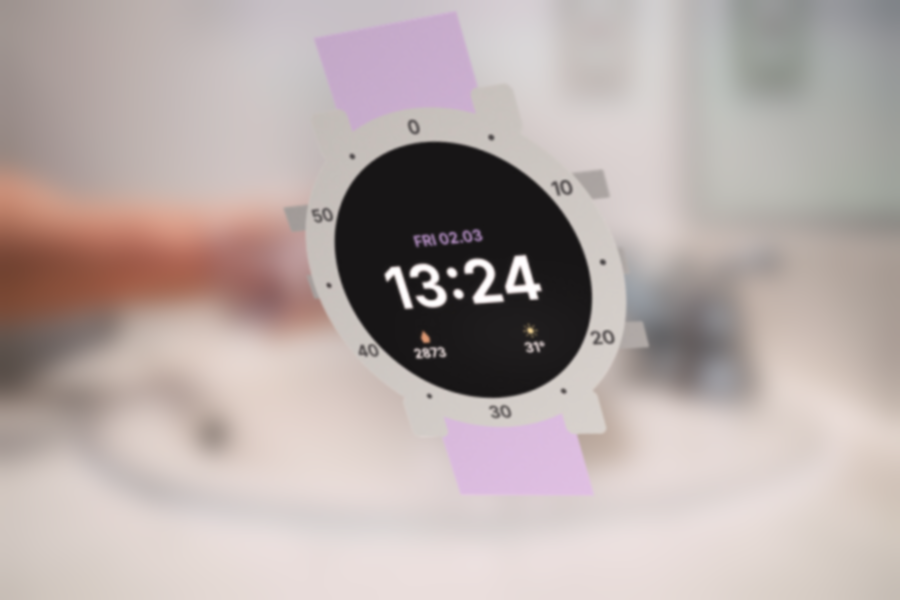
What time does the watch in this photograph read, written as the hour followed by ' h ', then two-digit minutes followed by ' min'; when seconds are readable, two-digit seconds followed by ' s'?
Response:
13 h 24 min
